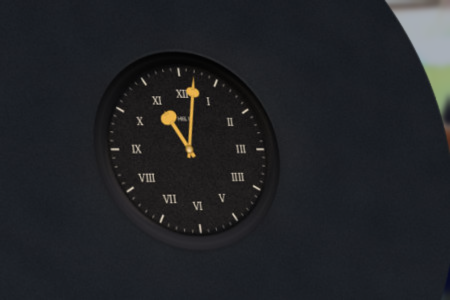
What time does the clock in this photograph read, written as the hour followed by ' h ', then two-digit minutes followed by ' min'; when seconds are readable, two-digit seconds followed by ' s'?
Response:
11 h 02 min
